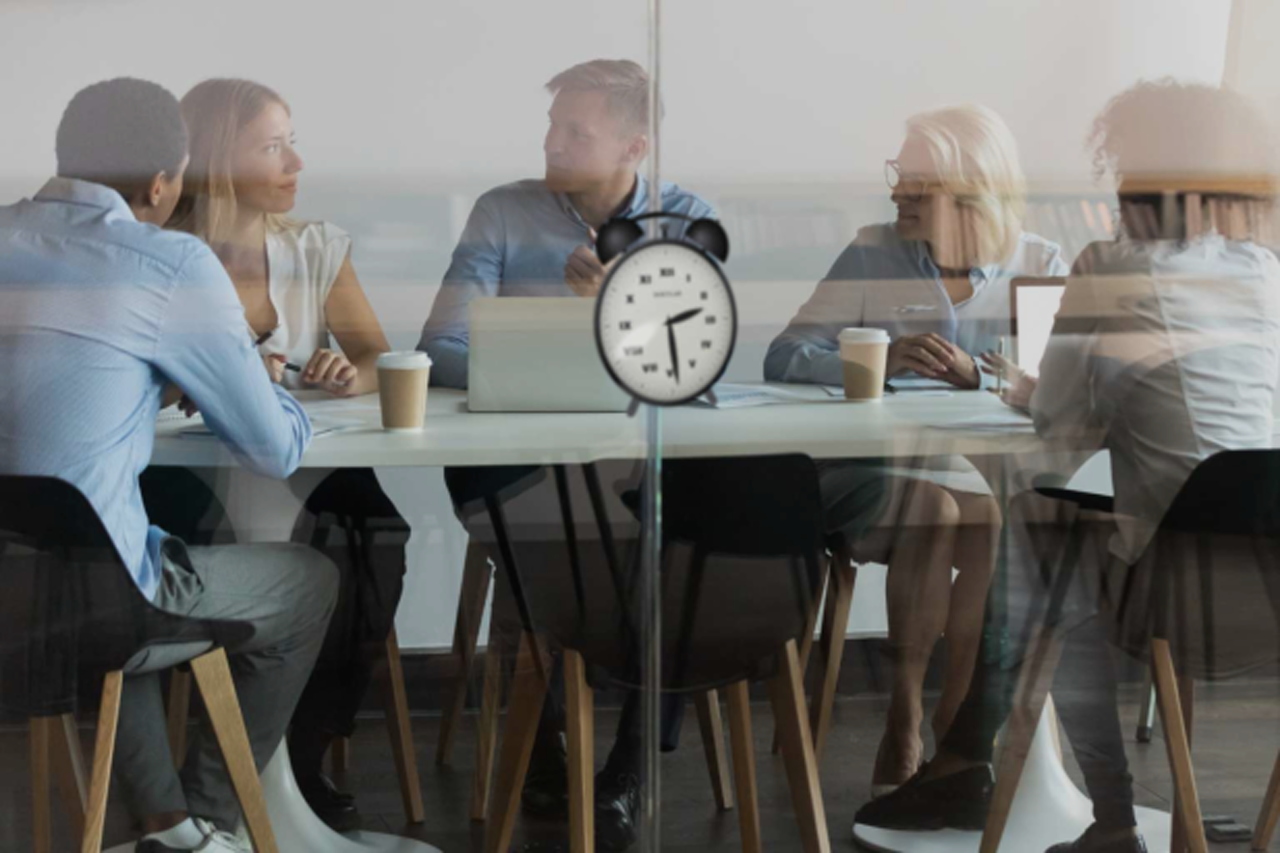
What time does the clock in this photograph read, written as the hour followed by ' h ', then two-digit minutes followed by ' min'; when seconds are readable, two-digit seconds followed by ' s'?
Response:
2 h 29 min
